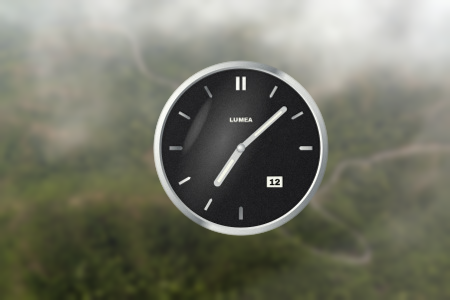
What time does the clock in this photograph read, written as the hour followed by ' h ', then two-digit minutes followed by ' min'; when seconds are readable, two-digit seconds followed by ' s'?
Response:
7 h 08 min
